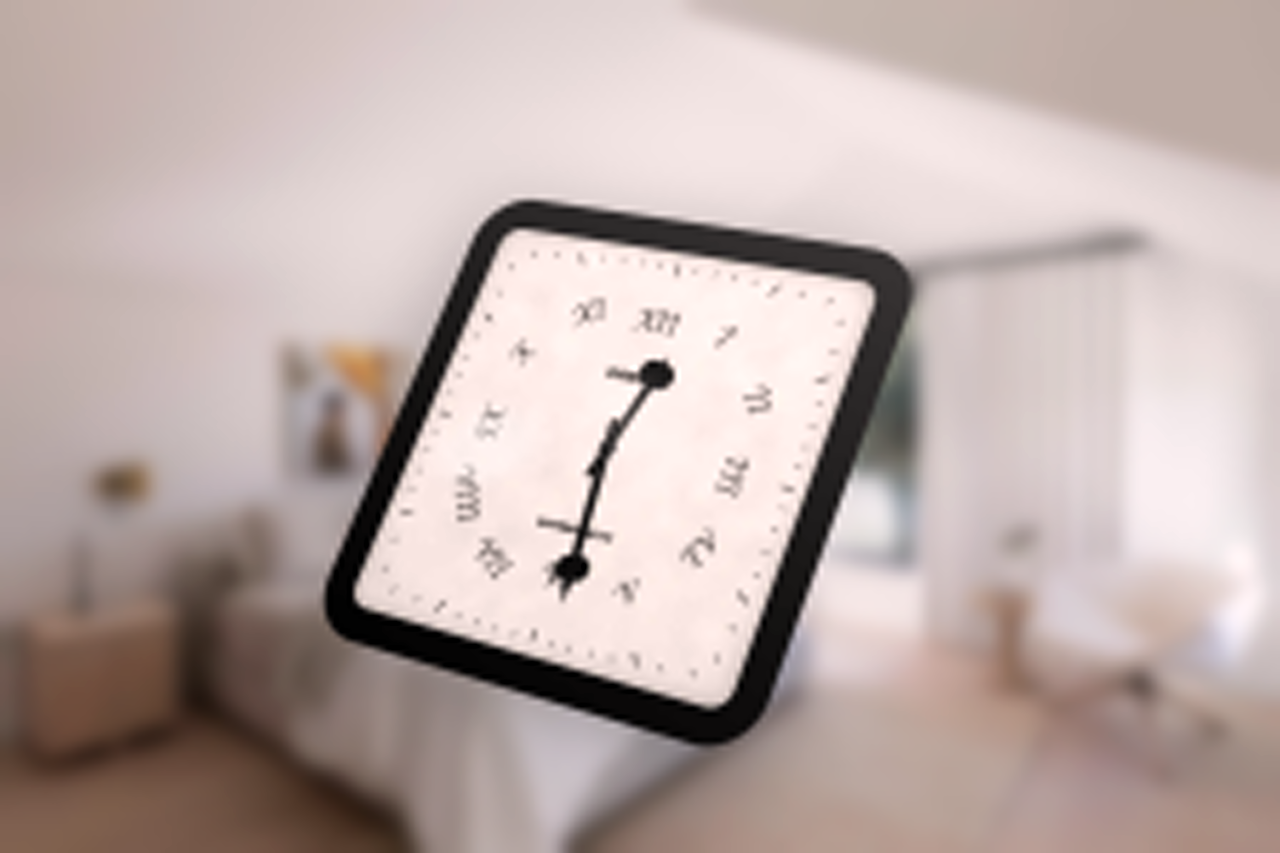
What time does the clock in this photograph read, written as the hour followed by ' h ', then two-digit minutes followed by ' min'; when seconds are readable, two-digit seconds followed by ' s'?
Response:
12 h 29 min
